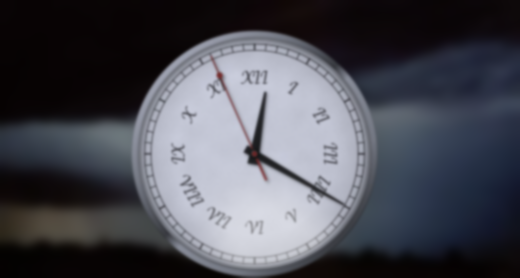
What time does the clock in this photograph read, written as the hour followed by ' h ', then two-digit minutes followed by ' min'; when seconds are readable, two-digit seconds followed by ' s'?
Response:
12 h 19 min 56 s
